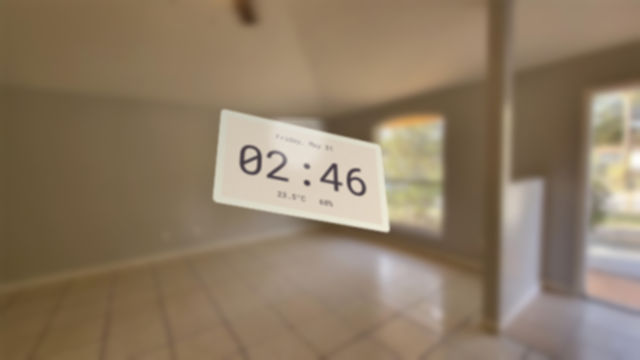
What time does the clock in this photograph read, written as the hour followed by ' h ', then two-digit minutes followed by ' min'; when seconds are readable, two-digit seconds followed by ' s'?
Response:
2 h 46 min
